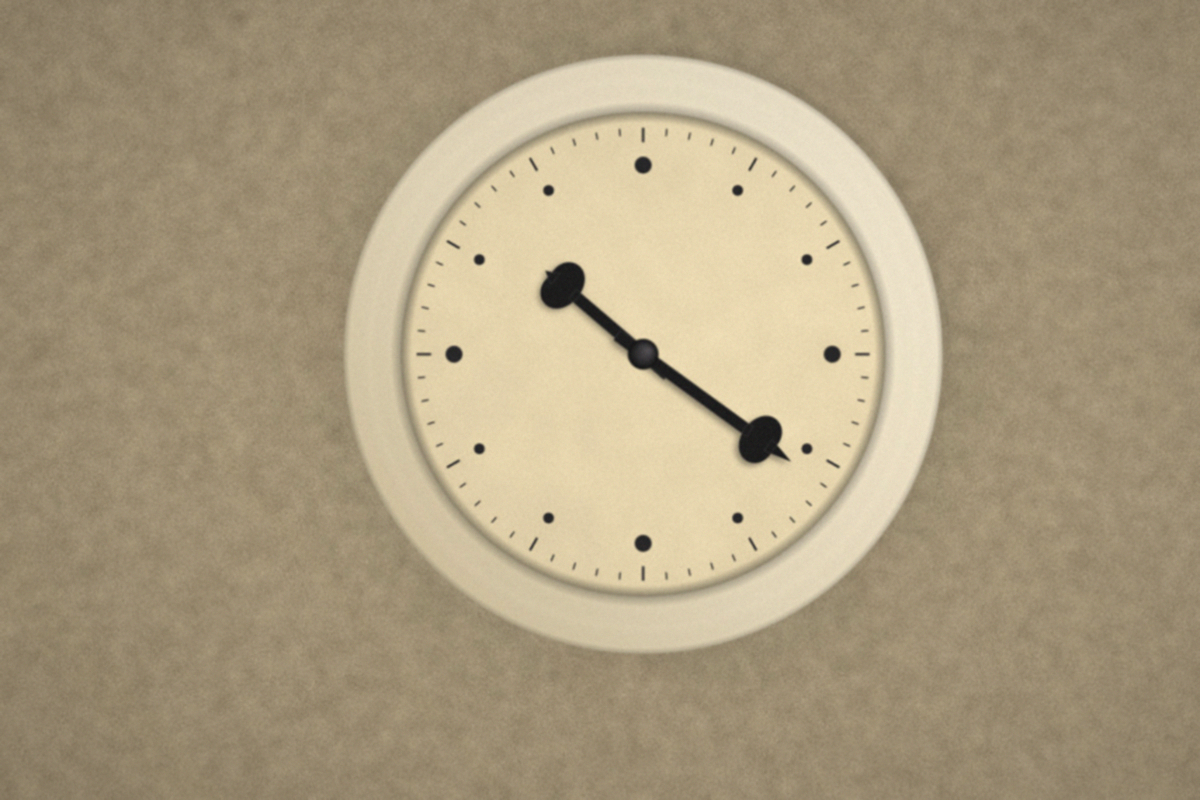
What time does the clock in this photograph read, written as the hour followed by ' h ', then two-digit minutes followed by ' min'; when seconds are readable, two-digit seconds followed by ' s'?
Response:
10 h 21 min
